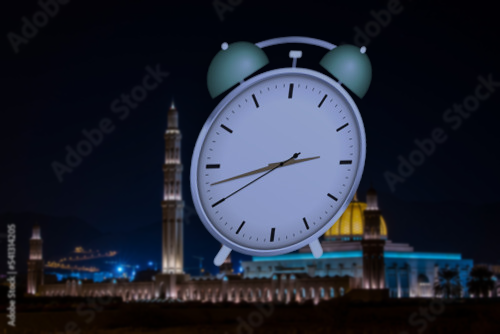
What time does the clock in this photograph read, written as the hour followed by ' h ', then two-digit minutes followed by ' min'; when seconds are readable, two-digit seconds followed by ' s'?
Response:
2 h 42 min 40 s
